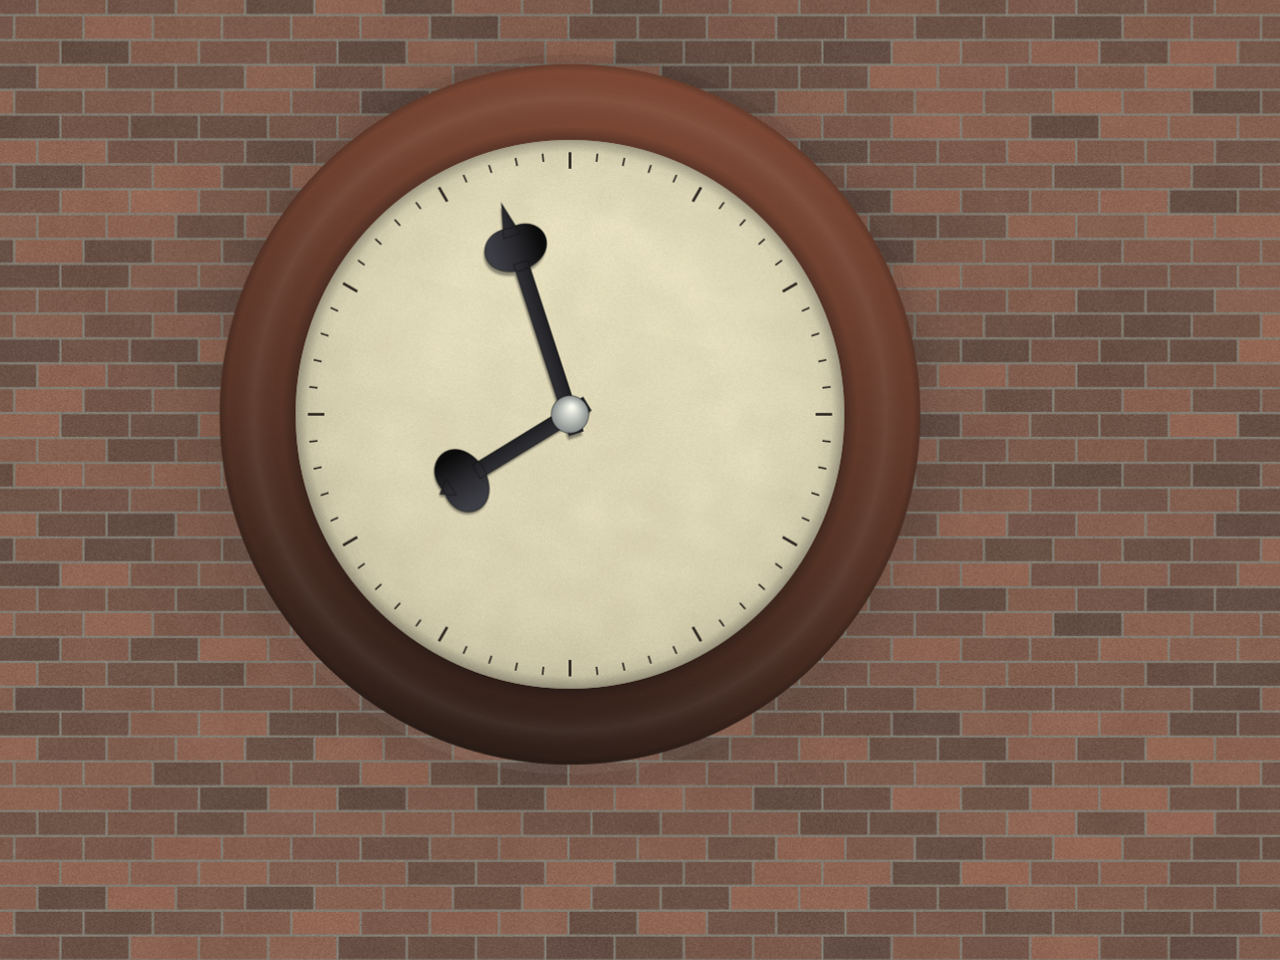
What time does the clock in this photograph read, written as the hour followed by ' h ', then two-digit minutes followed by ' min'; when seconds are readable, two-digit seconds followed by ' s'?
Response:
7 h 57 min
